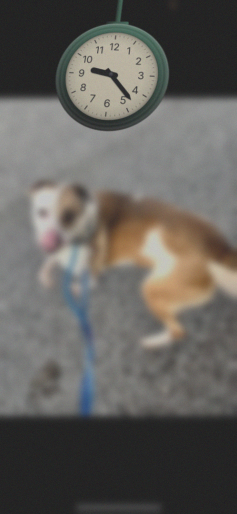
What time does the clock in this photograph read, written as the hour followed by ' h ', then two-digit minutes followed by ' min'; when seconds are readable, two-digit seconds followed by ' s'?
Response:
9 h 23 min
